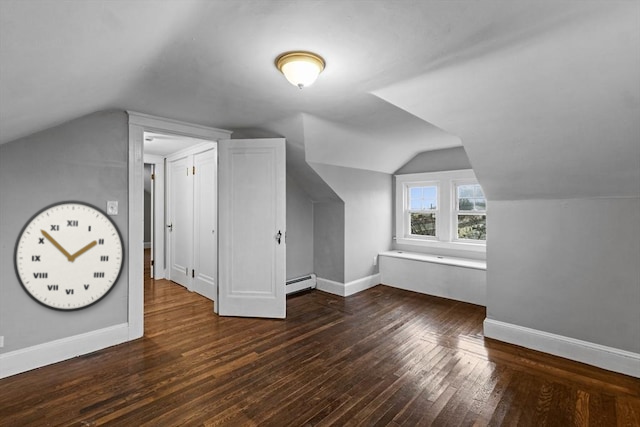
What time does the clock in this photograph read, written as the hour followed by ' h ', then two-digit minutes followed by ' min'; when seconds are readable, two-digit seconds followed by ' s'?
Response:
1 h 52 min
